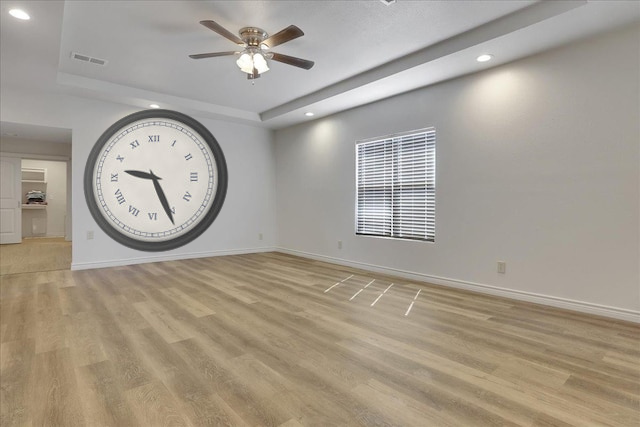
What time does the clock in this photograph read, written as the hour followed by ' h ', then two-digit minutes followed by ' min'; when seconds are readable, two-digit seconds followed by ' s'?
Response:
9 h 26 min
